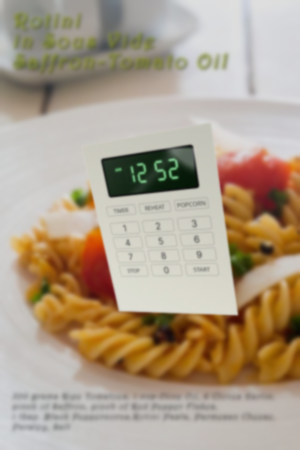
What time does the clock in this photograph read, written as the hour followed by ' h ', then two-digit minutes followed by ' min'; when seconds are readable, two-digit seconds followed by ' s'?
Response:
12 h 52 min
